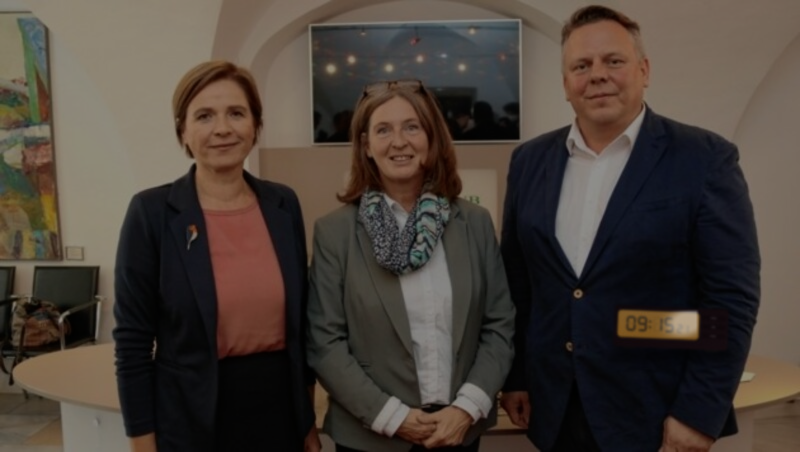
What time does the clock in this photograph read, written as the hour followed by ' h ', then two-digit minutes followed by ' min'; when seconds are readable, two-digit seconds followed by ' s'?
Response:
9 h 15 min
